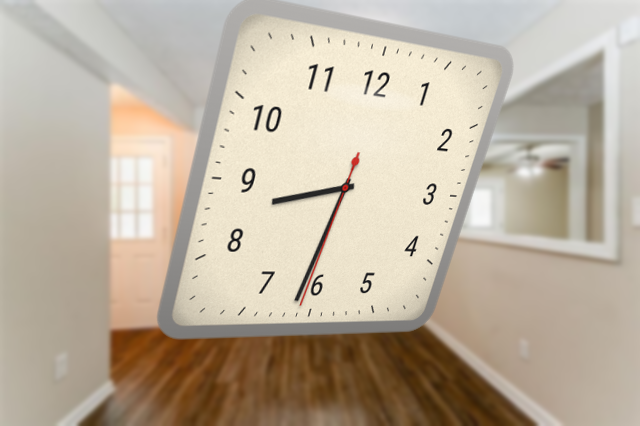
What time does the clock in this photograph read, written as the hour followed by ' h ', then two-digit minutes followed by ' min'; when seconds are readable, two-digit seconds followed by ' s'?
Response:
8 h 31 min 31 s
